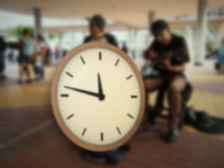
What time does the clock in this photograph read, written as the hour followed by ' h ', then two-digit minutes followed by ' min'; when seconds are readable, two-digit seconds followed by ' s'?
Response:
11 h 47 min
